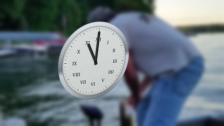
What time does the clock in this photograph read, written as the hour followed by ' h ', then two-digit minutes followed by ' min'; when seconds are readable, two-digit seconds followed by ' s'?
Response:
11 h 00 min
